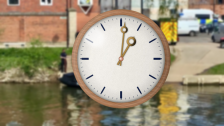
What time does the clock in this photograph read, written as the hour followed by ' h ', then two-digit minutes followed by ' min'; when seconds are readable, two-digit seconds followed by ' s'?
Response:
1 h 01 min
